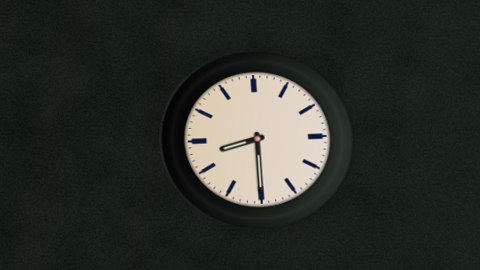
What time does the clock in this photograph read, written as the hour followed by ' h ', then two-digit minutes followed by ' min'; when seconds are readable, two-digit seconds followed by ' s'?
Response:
8 h 30 min
